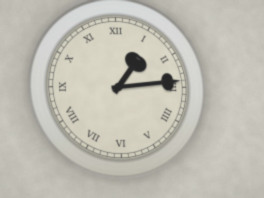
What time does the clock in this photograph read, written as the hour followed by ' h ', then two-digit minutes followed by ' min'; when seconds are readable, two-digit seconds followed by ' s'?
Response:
1 h 14 min
